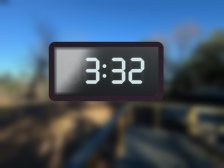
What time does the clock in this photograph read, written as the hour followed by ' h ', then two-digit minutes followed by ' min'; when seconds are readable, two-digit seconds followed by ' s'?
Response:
3 h 32 min
